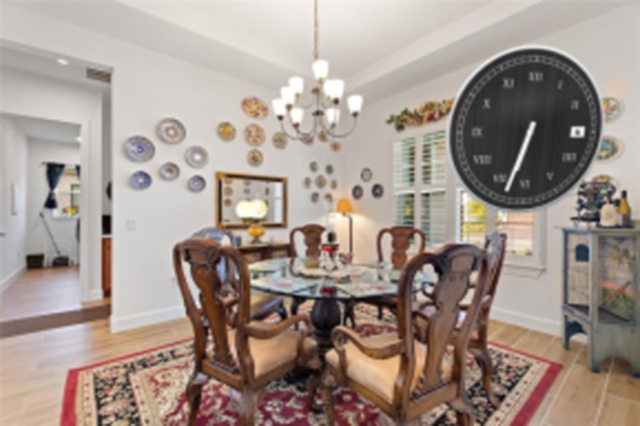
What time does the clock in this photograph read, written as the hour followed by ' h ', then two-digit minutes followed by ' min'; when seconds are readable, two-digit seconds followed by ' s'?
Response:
6 h 33 min
